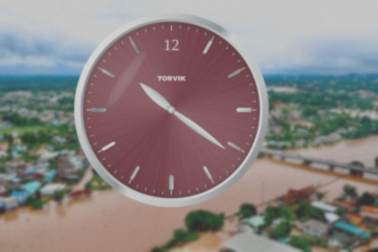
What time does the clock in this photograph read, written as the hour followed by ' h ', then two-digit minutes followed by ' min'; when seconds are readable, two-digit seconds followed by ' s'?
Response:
10 h 21 min
